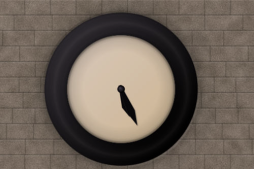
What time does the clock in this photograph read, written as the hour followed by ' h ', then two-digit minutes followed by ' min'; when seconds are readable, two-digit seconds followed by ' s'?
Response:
5 h 26 min
